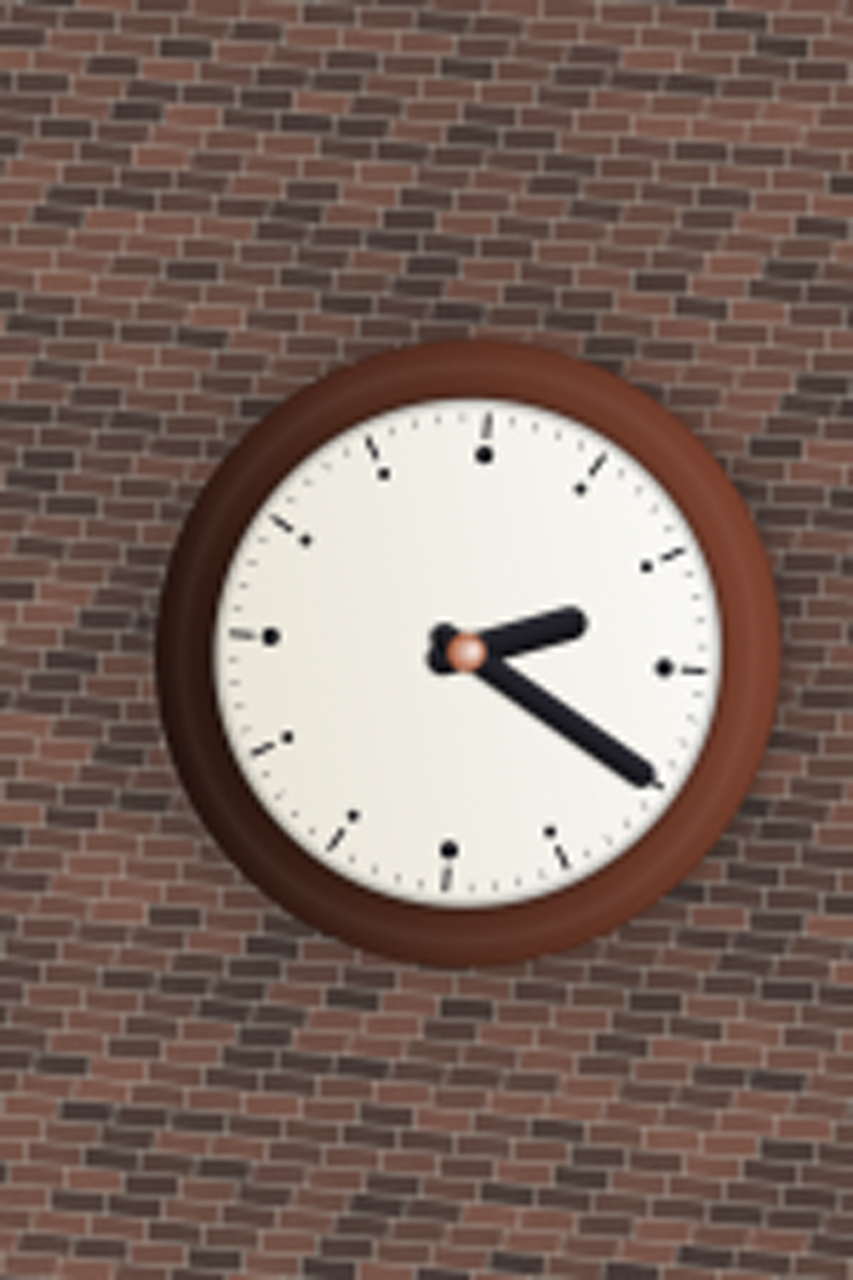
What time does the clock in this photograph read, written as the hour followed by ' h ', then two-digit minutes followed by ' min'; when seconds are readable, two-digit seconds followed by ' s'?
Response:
2 h 20 min
